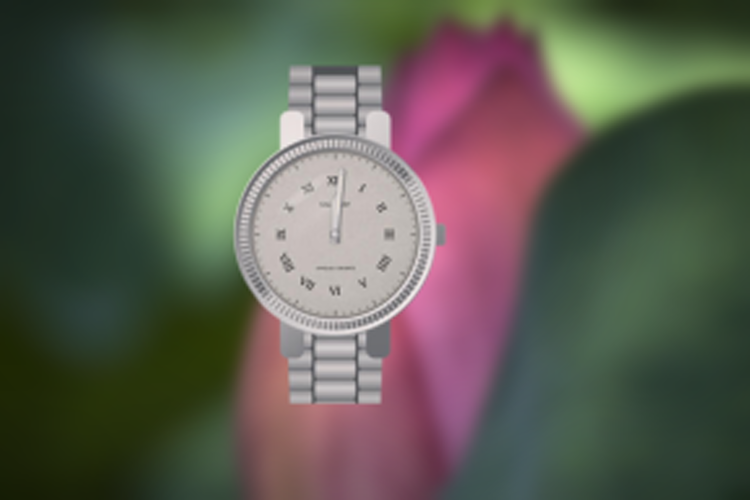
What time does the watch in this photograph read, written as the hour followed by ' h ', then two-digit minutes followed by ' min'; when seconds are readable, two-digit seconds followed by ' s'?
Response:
12 h 01 min
